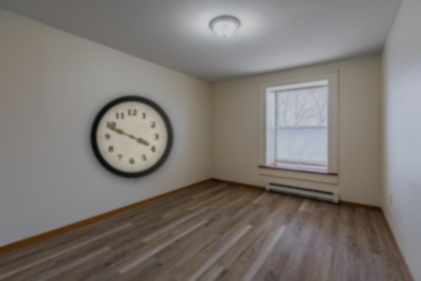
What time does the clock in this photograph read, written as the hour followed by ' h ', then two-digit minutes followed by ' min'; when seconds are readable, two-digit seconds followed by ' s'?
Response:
3 h 49 min
